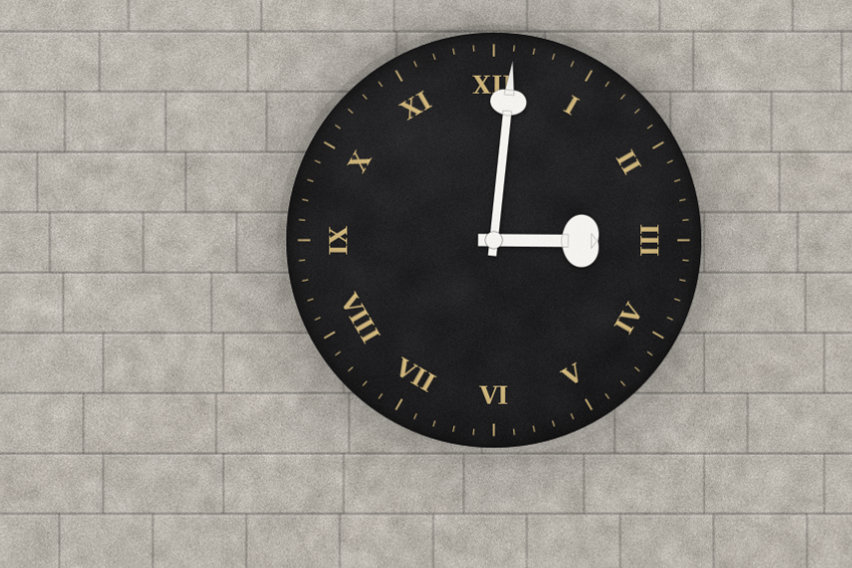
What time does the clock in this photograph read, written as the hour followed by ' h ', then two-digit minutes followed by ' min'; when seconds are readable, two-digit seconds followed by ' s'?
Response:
3 h 01 min
